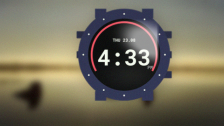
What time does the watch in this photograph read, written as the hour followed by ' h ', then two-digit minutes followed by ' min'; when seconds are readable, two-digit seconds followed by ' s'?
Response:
4 h 33 min
